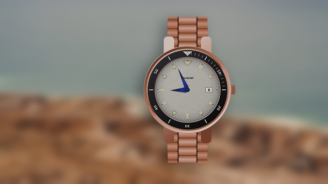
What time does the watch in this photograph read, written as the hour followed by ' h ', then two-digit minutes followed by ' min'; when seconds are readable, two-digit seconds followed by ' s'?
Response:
8 h 56 min
